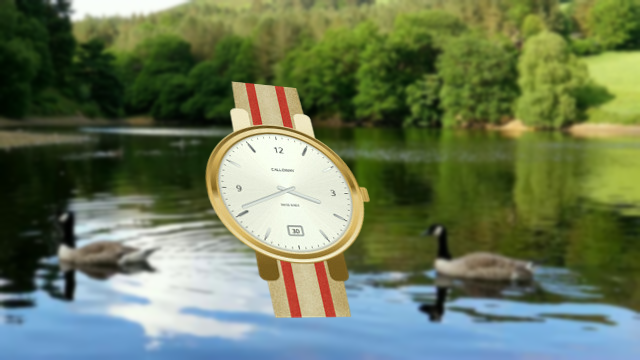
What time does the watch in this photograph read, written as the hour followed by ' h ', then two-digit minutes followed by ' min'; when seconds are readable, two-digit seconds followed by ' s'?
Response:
3 h 41 min
